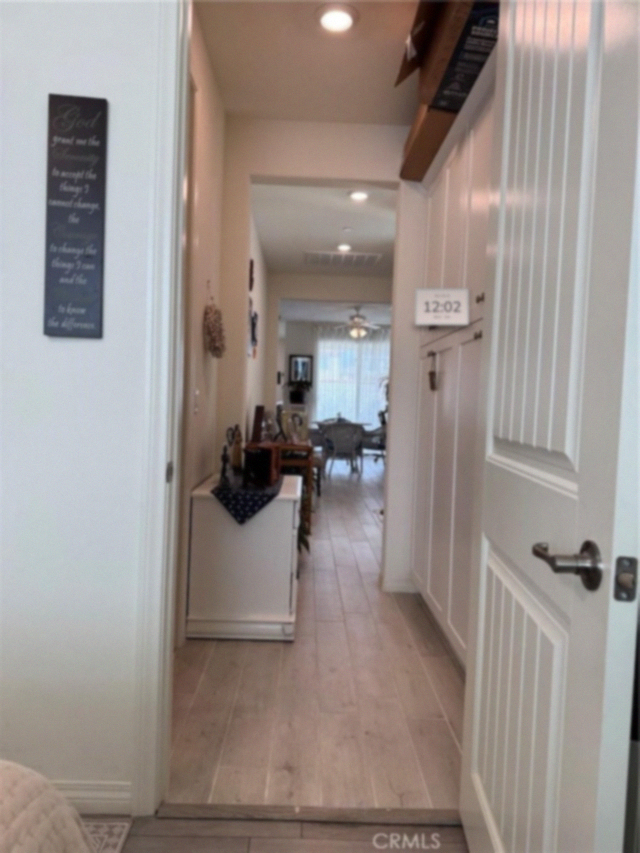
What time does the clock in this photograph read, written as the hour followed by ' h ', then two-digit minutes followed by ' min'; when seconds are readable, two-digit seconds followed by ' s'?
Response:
12 h 02 min
